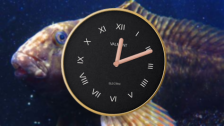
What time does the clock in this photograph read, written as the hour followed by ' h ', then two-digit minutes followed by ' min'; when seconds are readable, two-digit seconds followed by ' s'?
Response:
12 h 11 min
